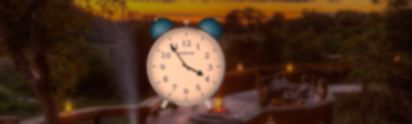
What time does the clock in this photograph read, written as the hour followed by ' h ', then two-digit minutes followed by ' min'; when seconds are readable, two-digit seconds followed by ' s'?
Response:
3 h 54 min
